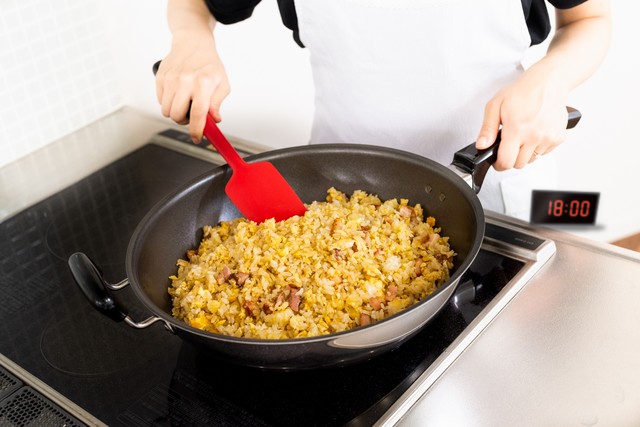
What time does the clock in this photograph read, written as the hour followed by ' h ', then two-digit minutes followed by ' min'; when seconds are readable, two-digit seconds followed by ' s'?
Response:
18 h 00 min
